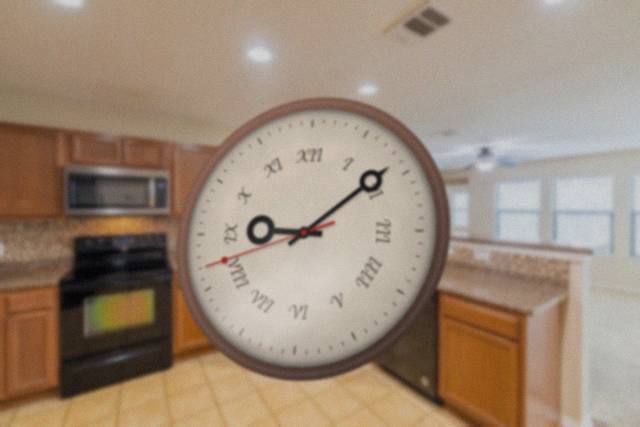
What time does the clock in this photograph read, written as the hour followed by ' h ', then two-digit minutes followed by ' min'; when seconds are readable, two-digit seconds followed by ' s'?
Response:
9 h 08 min 42 s
